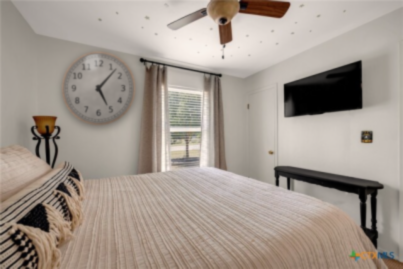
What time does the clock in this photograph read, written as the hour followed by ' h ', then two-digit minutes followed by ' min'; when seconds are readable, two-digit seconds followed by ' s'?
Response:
5 h 07 min
